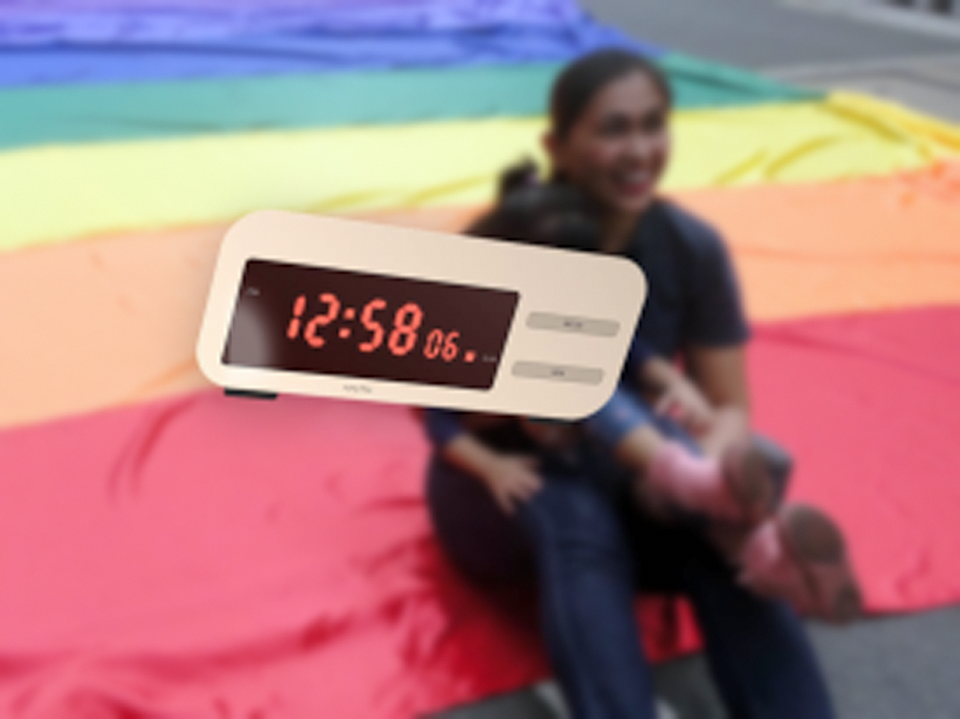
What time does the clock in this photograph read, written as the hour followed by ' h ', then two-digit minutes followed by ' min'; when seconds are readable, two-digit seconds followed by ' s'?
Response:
12 h 58 min 06 s
